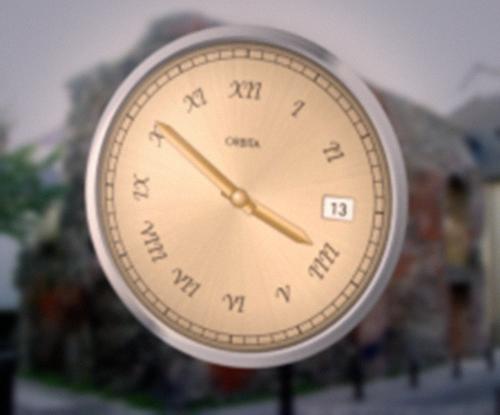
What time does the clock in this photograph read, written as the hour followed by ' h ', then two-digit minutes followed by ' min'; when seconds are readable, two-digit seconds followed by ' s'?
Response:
3 h 51 min
